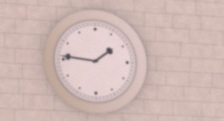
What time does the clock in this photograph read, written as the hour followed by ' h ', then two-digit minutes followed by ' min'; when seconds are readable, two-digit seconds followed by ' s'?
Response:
1 h 46 min
